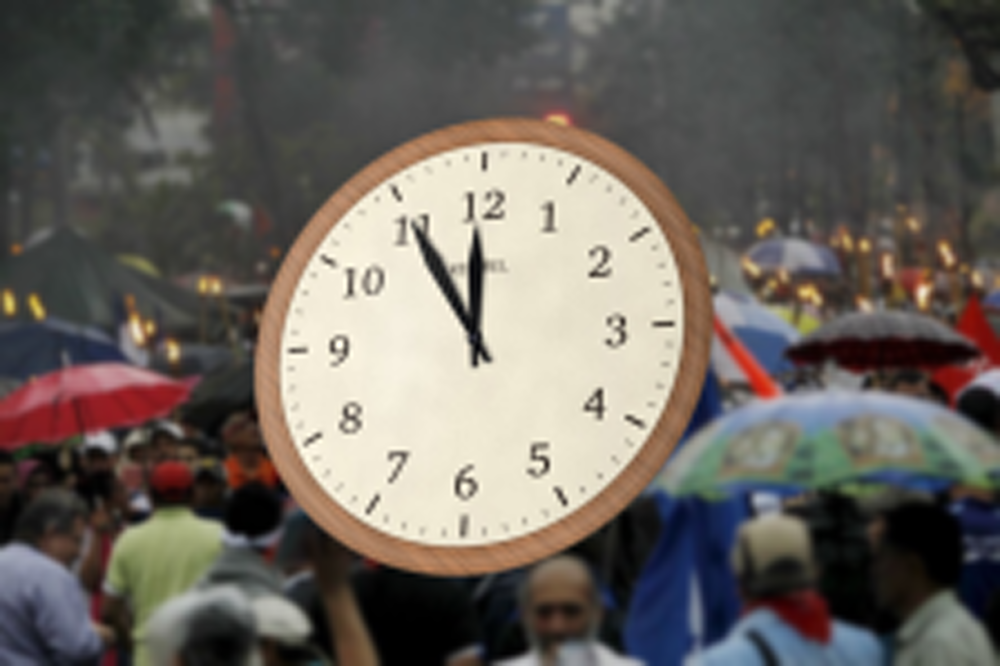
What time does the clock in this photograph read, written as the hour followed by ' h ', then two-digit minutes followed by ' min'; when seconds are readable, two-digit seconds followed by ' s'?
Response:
11 h 55 min
